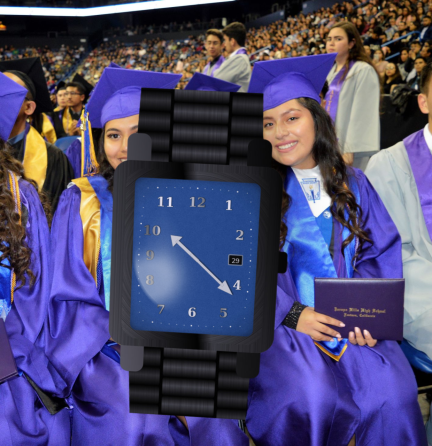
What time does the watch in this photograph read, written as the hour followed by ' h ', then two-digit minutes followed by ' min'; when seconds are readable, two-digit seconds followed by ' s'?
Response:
10 h 22 min
